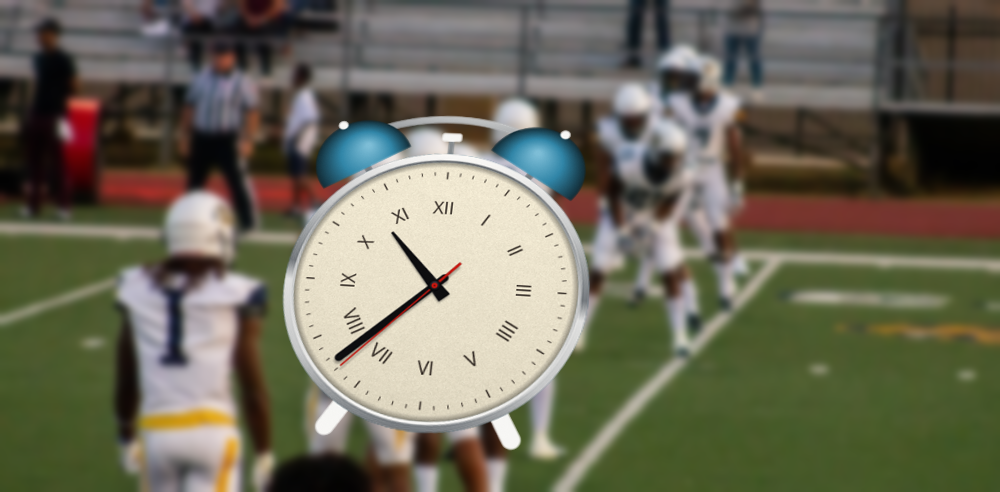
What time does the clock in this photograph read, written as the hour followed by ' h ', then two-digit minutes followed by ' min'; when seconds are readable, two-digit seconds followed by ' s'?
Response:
10 h 37 min 37 s
